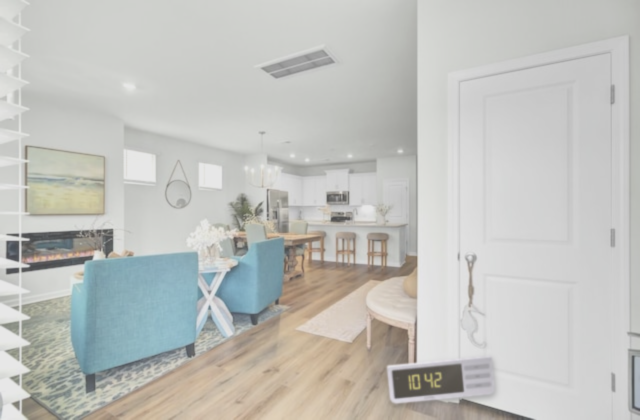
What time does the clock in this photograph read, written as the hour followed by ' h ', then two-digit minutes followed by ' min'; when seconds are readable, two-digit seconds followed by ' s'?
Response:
10 h 42 min
